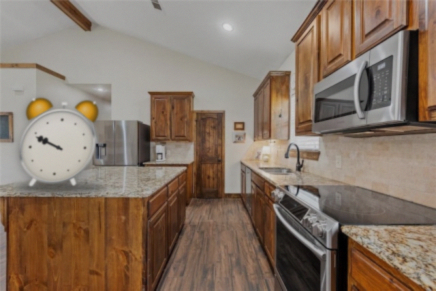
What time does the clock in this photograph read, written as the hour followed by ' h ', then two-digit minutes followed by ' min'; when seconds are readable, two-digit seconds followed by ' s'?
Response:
9 h 49 min
